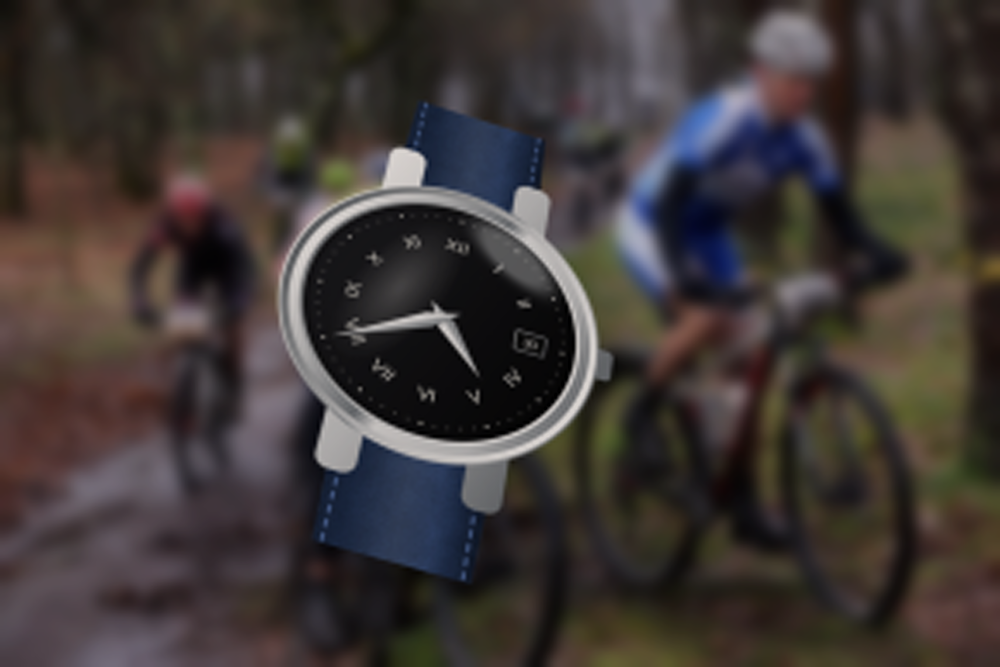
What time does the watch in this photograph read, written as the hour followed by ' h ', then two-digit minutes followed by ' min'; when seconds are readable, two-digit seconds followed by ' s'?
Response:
4 h 40 min
